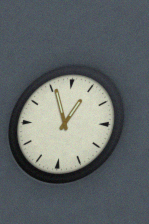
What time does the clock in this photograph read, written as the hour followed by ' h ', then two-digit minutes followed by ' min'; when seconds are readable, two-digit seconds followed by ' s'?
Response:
12 h 56 min
